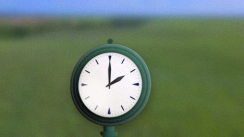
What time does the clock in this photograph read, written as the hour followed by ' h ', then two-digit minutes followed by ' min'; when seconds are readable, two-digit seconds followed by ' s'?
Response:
2 h 00 min
